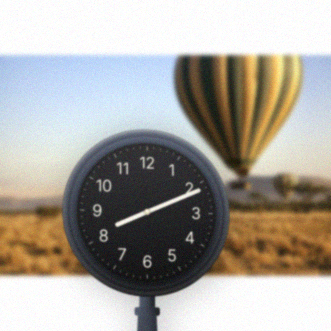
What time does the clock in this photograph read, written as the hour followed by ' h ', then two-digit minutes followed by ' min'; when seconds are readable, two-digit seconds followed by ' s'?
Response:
8 h 11 min
